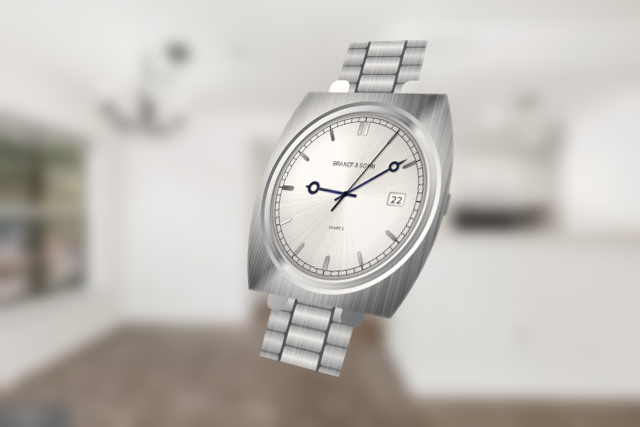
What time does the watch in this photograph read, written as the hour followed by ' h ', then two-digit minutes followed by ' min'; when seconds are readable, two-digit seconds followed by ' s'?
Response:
9 h 09 min 05 s
